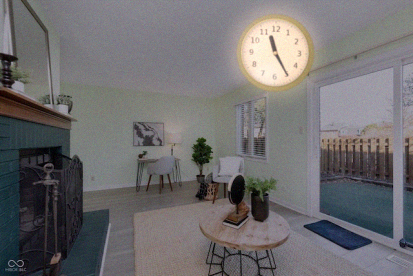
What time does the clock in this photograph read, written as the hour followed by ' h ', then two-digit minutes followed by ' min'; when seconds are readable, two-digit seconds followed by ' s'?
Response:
11 h 25 min
